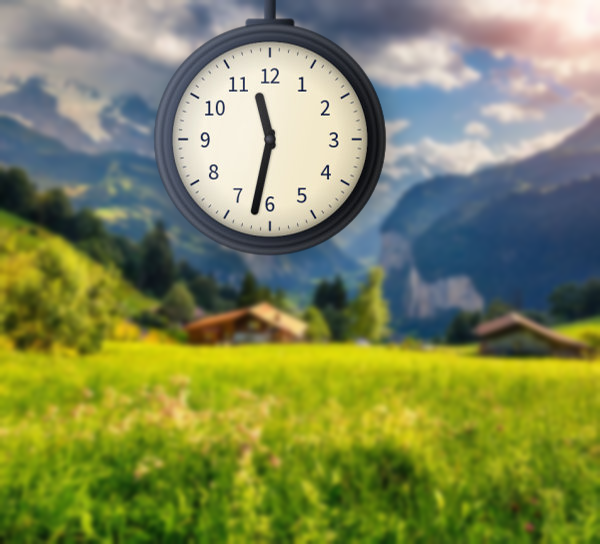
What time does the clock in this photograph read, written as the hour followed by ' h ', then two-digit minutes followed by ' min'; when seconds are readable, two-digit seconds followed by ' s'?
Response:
11 h 32 min
